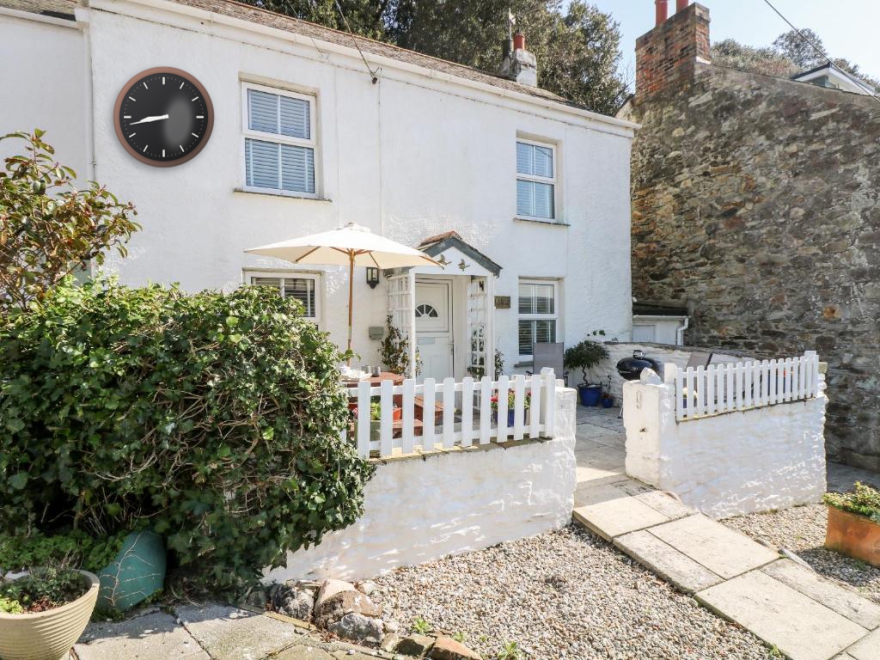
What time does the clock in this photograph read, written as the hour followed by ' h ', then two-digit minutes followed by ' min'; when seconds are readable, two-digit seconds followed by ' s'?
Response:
8 h 43 min
